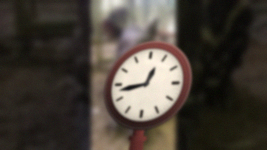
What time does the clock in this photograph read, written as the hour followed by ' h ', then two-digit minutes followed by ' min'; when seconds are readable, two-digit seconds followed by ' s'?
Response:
12 h 43 min
